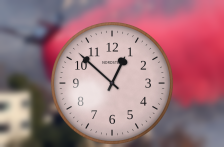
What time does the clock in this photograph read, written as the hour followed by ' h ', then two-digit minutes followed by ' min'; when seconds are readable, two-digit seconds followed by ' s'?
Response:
12 h 52 min
